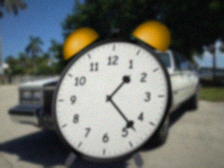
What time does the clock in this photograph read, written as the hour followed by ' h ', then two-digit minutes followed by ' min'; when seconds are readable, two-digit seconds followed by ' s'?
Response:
1 h 23 min
